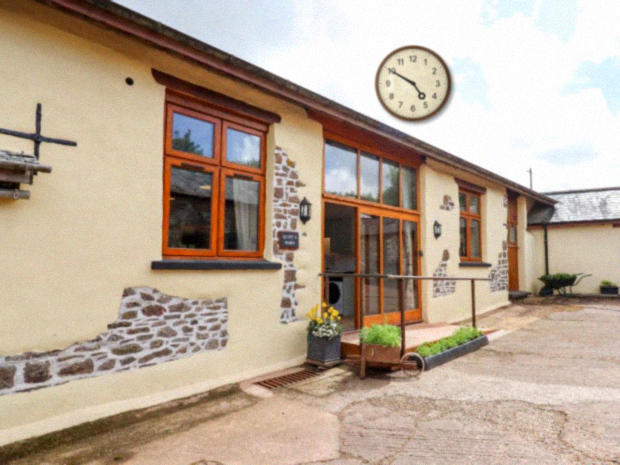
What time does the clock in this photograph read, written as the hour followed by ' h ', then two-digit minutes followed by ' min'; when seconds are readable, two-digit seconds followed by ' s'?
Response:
4 h 50 min
